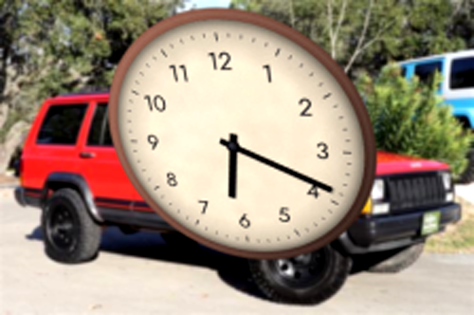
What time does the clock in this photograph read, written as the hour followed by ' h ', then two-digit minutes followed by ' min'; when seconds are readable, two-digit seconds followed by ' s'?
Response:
6 h 19 min
